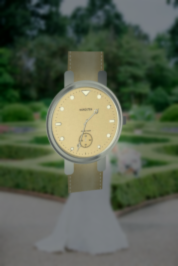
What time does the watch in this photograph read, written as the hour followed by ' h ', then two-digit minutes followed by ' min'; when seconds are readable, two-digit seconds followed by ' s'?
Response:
1 h 33 min
